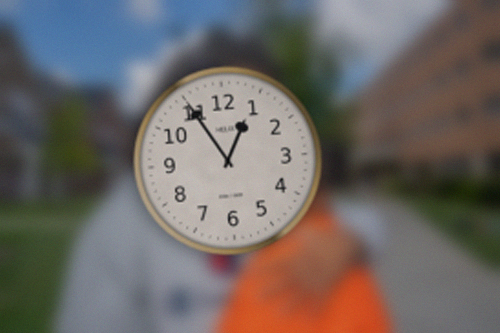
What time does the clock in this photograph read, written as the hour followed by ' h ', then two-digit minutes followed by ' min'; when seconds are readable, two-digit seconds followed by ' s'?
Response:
12 h 55 min
